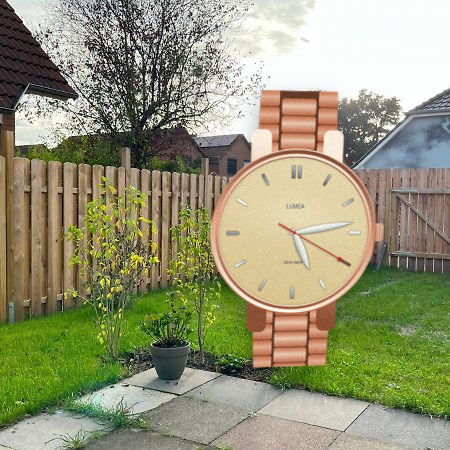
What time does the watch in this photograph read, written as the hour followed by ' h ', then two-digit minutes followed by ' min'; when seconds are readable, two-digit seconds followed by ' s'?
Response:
5 h 13 min 20 s
